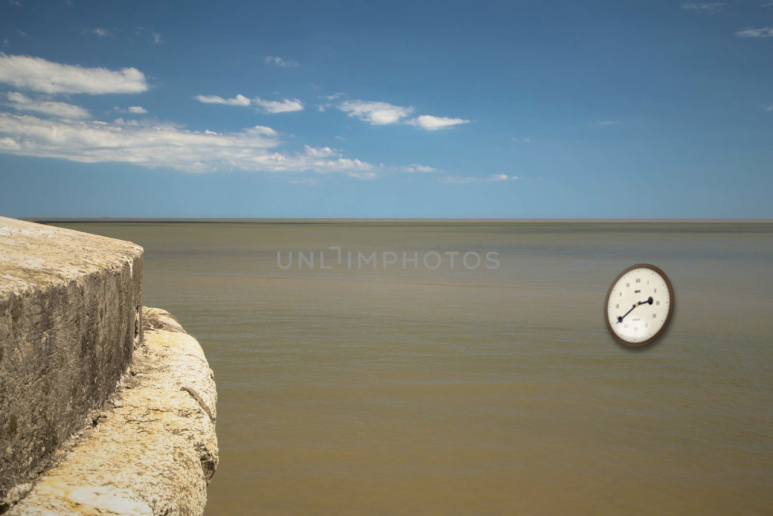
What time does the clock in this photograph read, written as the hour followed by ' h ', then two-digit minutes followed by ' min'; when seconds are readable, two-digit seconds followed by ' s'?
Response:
2 h 39 min
